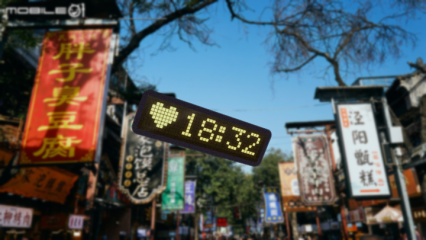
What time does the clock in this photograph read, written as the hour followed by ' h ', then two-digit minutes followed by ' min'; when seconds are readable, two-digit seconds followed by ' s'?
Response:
18 h 32 min
